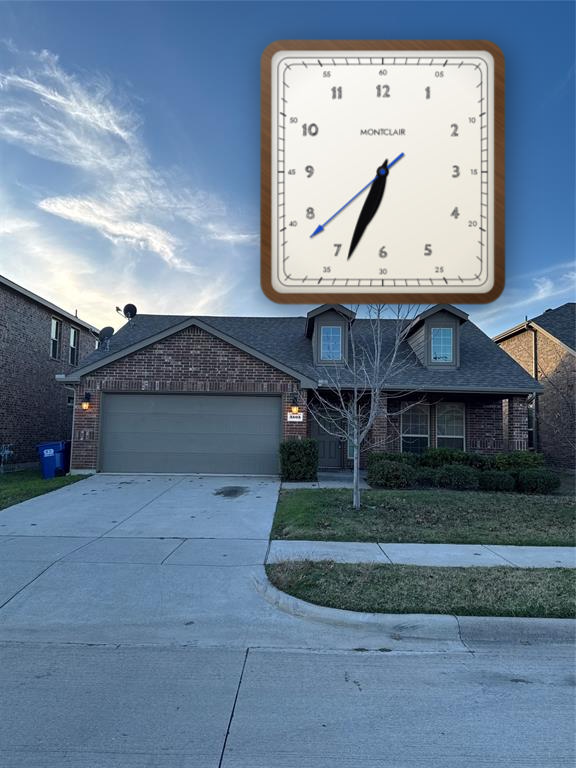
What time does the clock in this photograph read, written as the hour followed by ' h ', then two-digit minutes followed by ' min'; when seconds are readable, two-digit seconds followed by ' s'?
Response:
6 h 33 min 38 s
